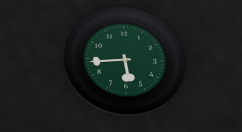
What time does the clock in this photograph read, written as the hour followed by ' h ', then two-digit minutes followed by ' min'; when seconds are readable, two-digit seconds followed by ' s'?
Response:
5 h 44 min
